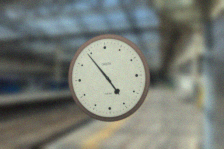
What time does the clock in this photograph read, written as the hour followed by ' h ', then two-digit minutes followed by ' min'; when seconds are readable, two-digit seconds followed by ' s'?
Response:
4 h 54 min
